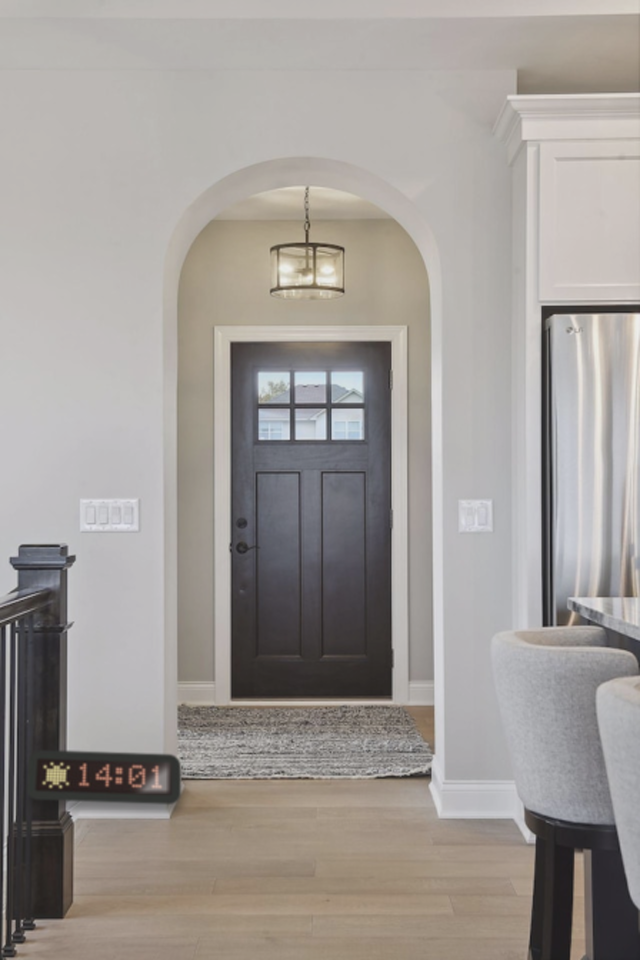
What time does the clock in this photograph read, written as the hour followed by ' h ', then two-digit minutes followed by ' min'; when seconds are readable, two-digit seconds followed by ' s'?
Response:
14 h 01 min
